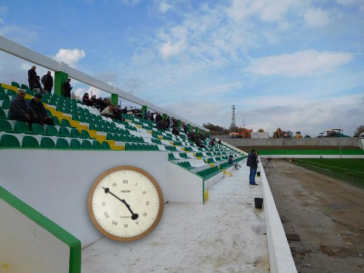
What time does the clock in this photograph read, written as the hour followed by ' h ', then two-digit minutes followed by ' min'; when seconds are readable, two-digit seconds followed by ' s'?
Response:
4 h 51 min
